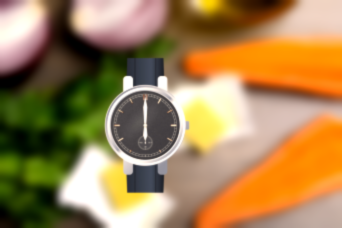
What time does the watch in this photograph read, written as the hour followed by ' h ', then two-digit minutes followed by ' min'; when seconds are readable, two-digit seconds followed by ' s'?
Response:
6 h 00 min
